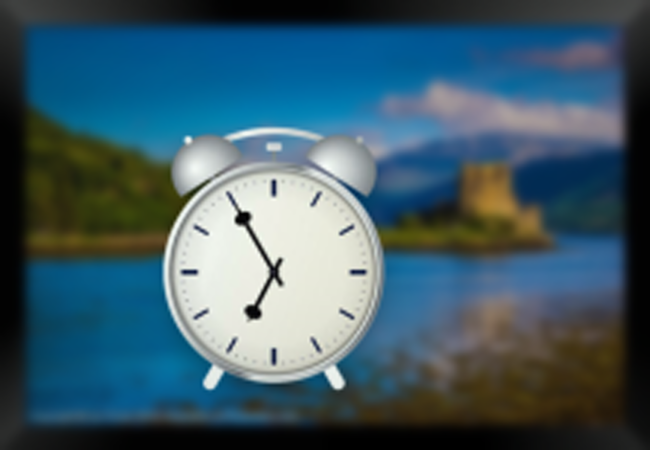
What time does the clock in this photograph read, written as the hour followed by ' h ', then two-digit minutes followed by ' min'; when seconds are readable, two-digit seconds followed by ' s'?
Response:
6 h 55 min
